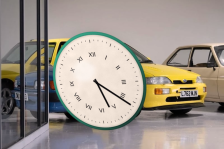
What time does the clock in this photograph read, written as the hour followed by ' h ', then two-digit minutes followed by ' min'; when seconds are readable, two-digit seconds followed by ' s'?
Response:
5 h 21 min
